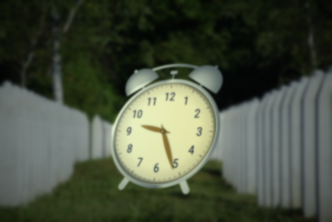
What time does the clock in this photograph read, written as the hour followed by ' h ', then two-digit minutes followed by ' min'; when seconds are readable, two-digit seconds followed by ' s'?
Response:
9 h 26 min
